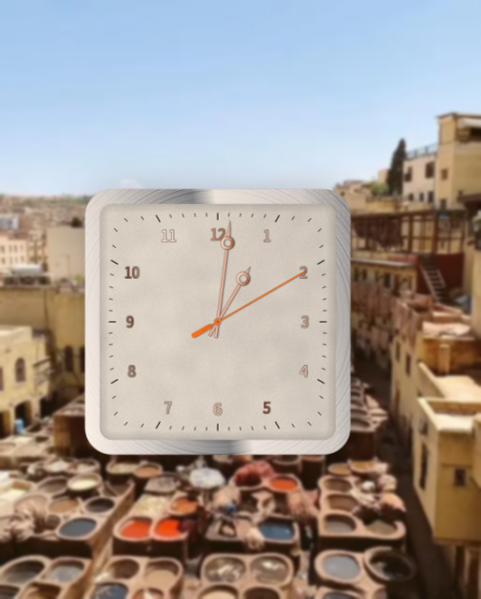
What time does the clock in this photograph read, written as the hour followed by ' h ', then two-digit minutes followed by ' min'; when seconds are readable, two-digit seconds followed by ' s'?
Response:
1 h 01 min 10 s
